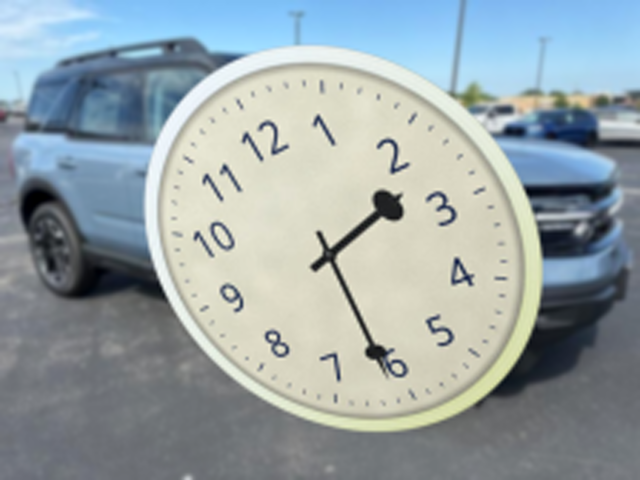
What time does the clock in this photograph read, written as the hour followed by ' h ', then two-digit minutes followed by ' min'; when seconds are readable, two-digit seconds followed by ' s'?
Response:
2 h 31 min
